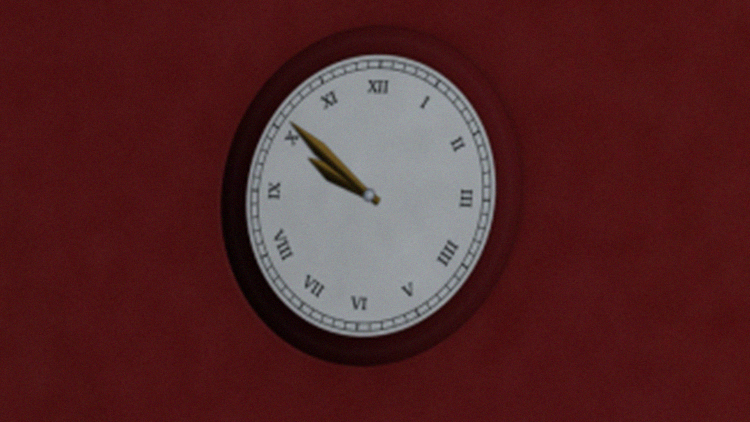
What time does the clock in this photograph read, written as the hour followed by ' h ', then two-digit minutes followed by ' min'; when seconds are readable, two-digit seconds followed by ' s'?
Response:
9 h 51 min
